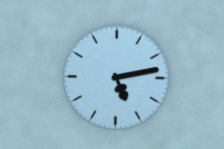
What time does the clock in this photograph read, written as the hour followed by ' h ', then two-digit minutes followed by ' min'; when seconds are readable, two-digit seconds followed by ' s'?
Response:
5 h 13 min
